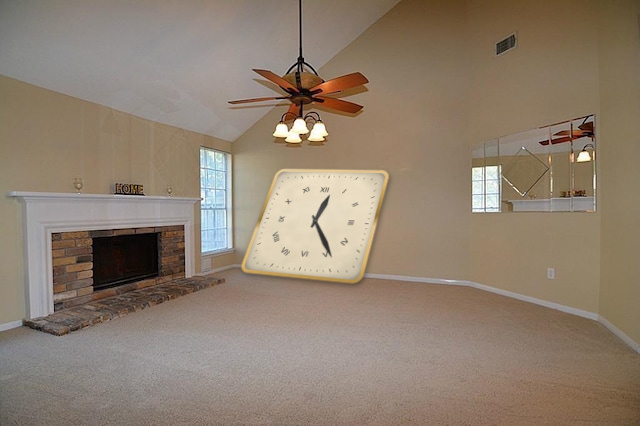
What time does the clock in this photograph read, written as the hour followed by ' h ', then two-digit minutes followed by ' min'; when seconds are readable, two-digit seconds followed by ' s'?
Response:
12 h 24 min
